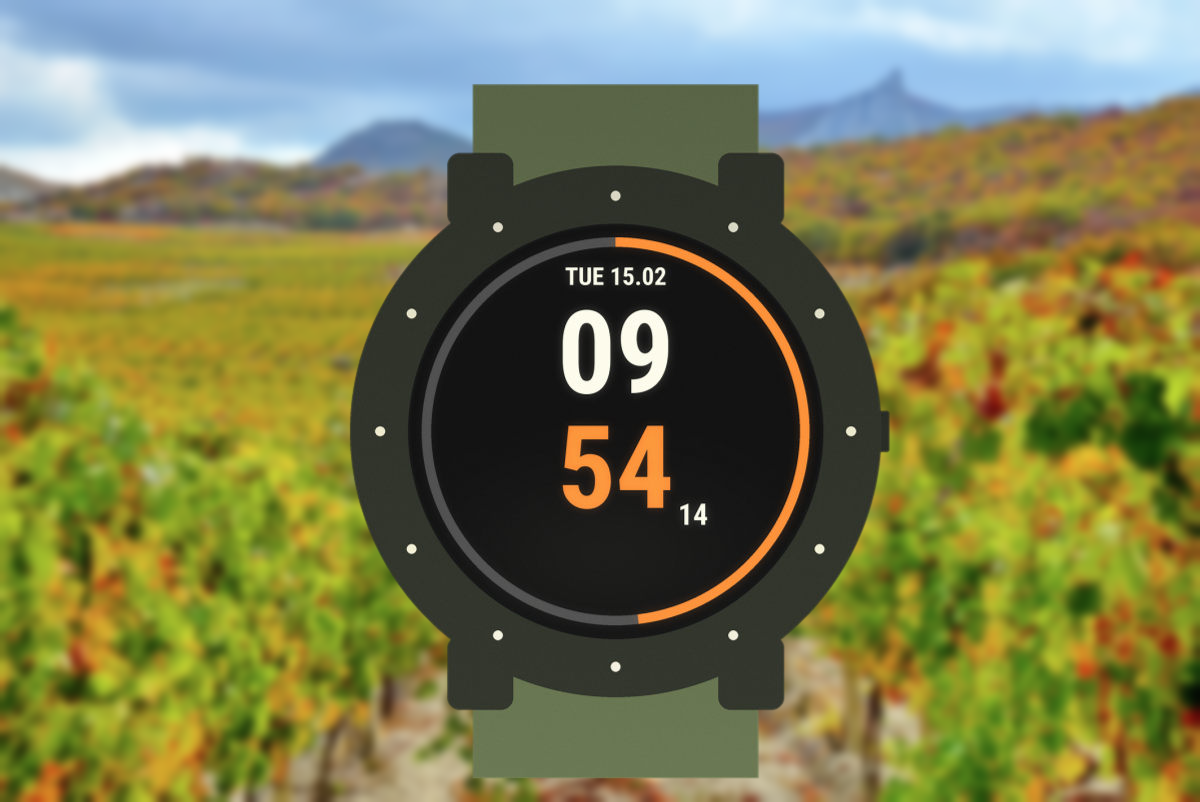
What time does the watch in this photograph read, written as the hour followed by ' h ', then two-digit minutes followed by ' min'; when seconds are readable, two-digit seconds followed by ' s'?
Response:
9 h 54 min 14 s
